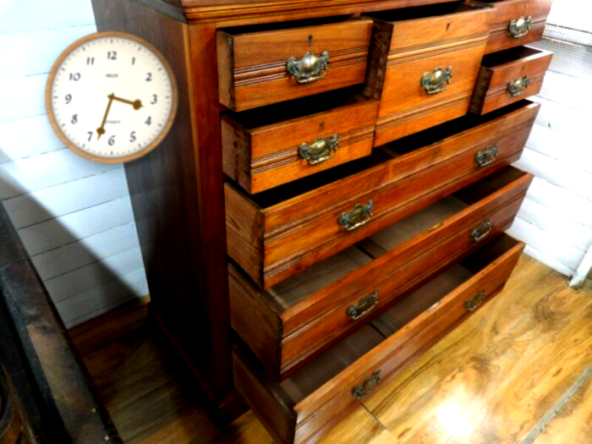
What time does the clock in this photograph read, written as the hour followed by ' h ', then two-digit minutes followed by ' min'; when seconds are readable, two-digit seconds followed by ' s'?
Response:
3 h 33 min
